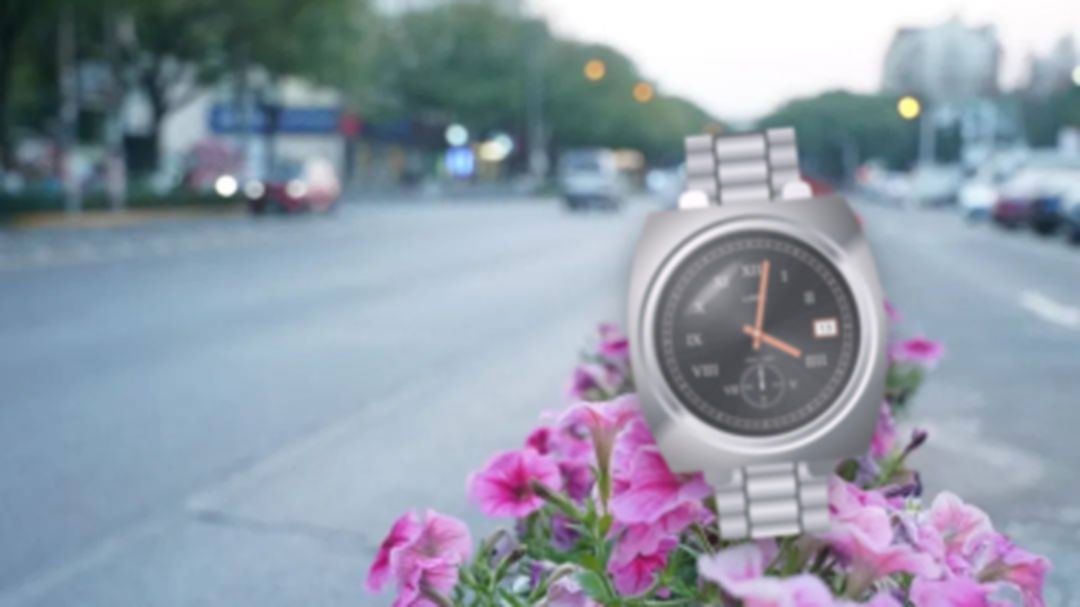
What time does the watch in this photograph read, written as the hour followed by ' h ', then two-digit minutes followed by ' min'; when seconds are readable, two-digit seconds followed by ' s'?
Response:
4 h 02 min
